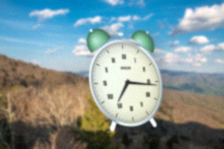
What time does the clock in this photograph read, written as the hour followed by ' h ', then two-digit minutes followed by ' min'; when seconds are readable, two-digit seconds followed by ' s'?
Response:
7 h 16 min
